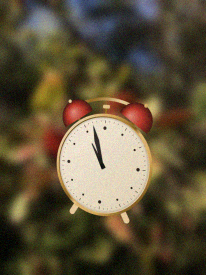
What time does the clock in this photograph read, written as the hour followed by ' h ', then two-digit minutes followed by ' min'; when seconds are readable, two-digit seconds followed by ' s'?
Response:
10 h 57 min
